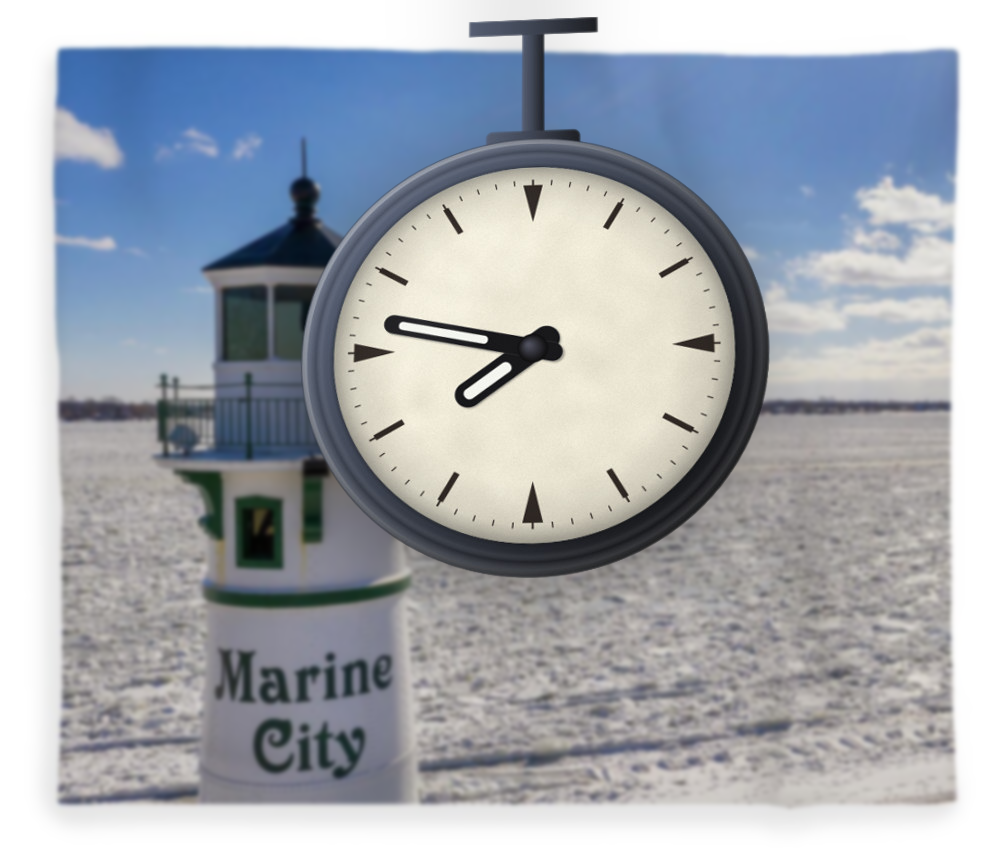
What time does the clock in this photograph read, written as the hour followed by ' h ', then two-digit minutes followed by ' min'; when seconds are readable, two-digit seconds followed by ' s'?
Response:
7 h 47 min
